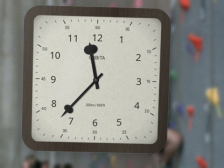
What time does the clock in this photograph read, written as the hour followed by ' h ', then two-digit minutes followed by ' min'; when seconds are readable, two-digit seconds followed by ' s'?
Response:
11 h 37 min
